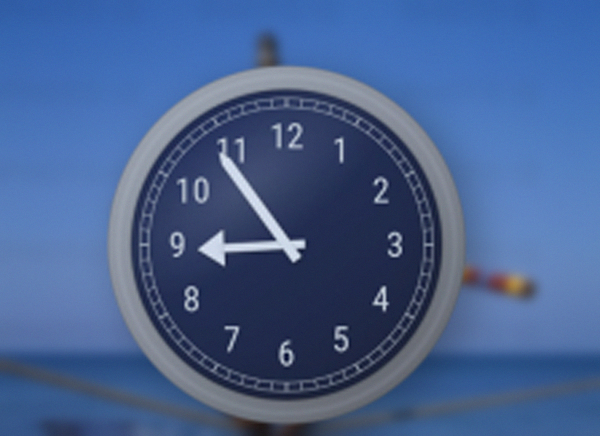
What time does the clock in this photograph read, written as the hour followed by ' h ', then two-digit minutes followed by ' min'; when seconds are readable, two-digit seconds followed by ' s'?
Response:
8 h 54 min
